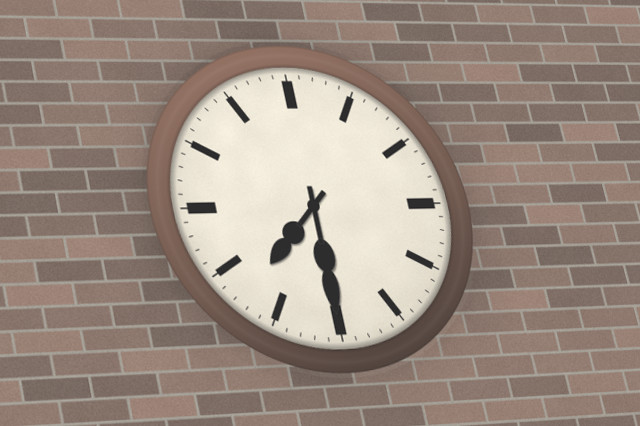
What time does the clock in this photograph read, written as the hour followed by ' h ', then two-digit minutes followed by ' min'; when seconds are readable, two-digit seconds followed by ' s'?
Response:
7 h 30 min
